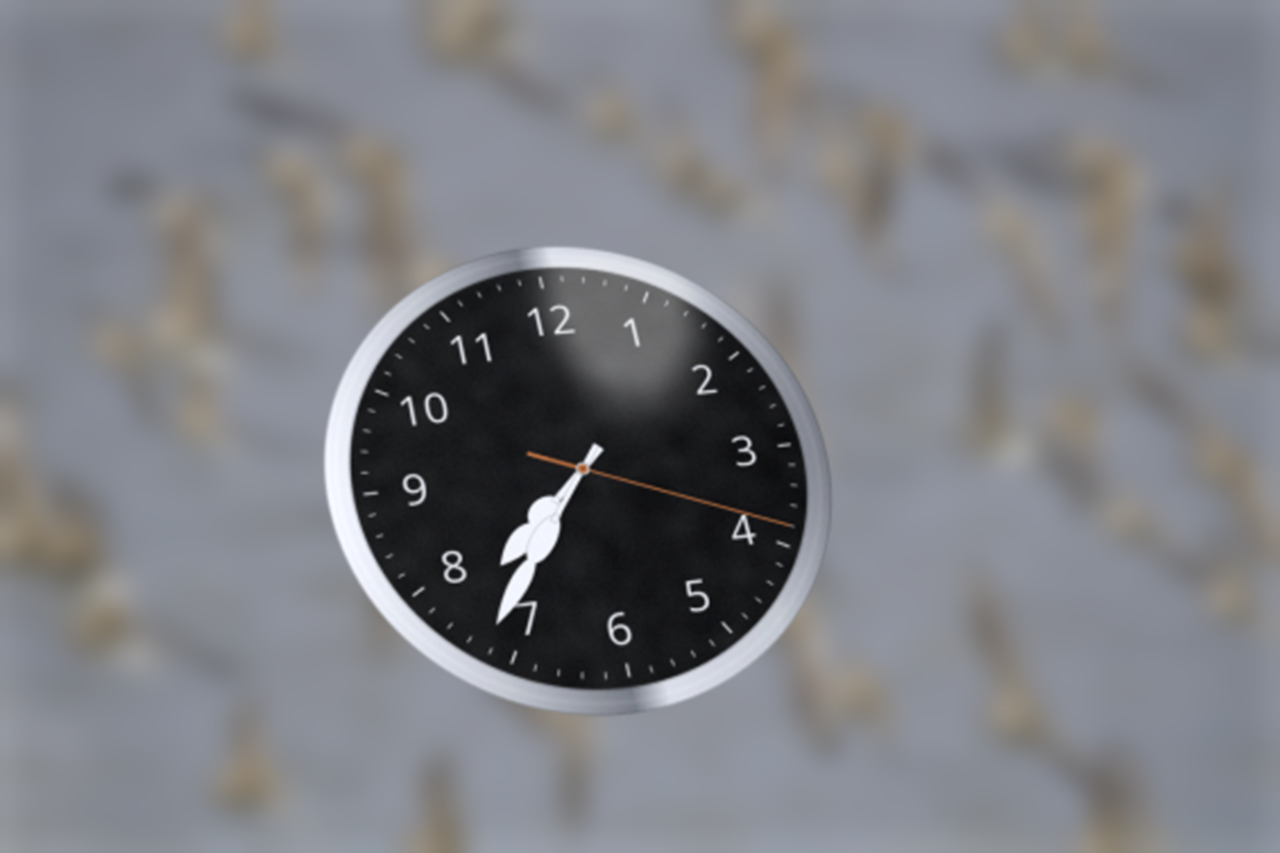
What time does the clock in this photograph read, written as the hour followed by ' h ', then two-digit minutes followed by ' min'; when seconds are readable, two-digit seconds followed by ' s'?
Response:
7 h 36 min 19 s
